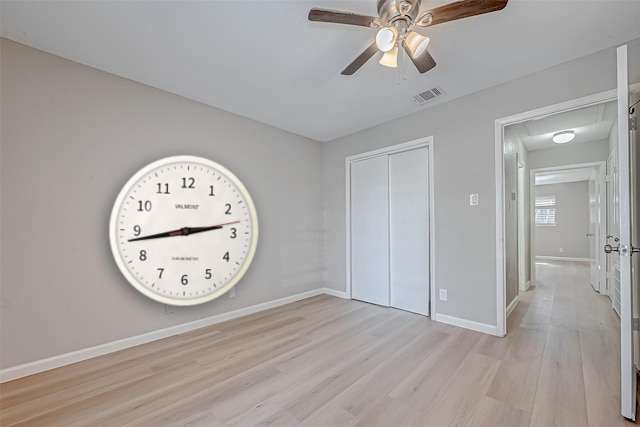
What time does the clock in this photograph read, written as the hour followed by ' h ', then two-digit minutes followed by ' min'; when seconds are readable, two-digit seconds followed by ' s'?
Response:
2 h 43 min 13 s
